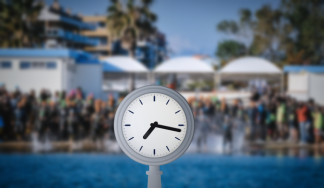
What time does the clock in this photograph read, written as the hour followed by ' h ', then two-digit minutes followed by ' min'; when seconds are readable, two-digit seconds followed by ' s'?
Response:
7 h 17 min
